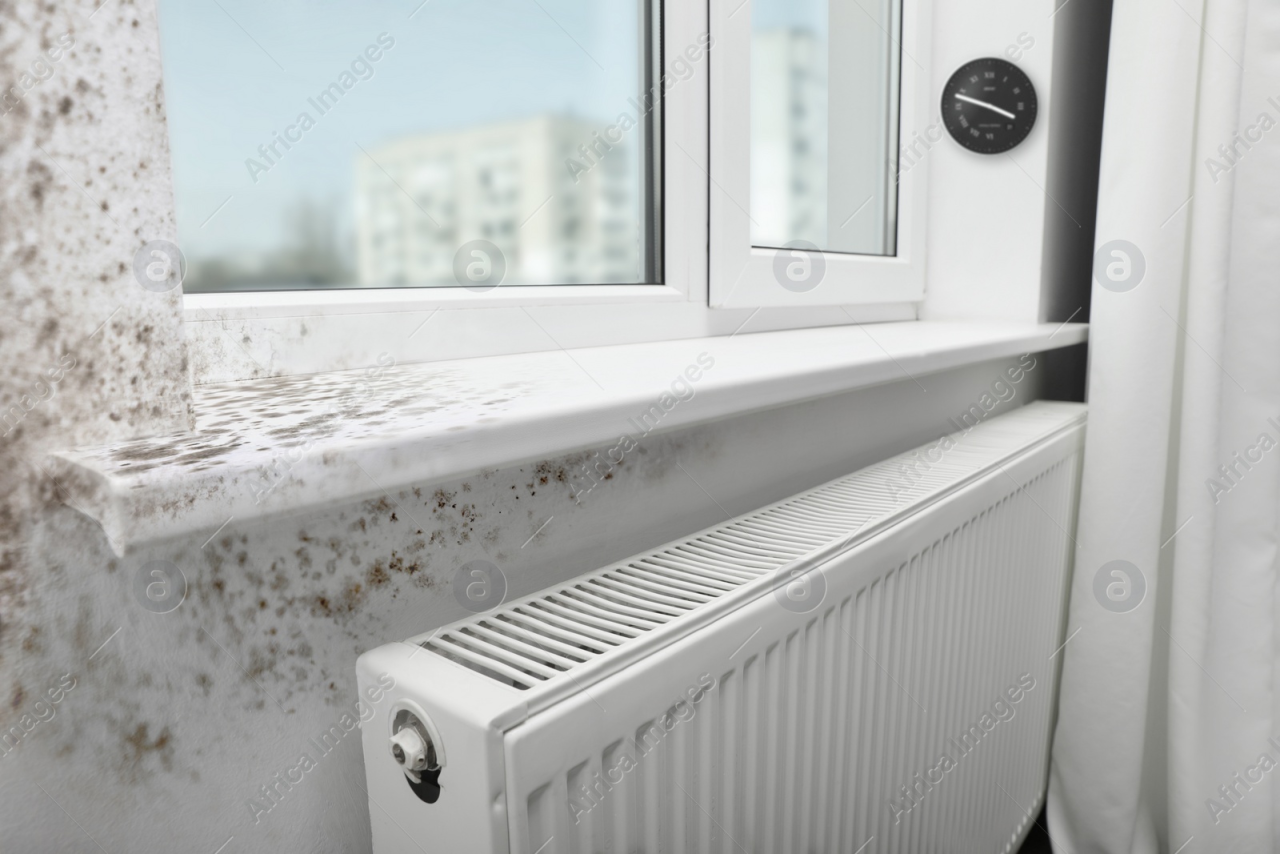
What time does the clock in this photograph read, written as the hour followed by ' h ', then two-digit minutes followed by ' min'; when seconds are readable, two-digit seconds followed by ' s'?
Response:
3 h 48 min
